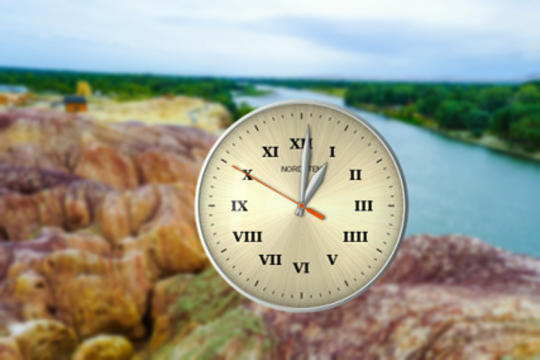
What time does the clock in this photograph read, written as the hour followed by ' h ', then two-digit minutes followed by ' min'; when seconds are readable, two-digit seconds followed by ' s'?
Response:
1 h 00 min 50 s
